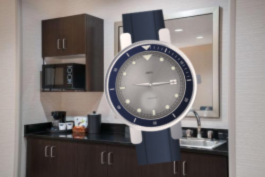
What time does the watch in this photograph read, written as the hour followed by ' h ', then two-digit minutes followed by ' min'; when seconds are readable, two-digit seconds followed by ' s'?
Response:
9 h 15 min
